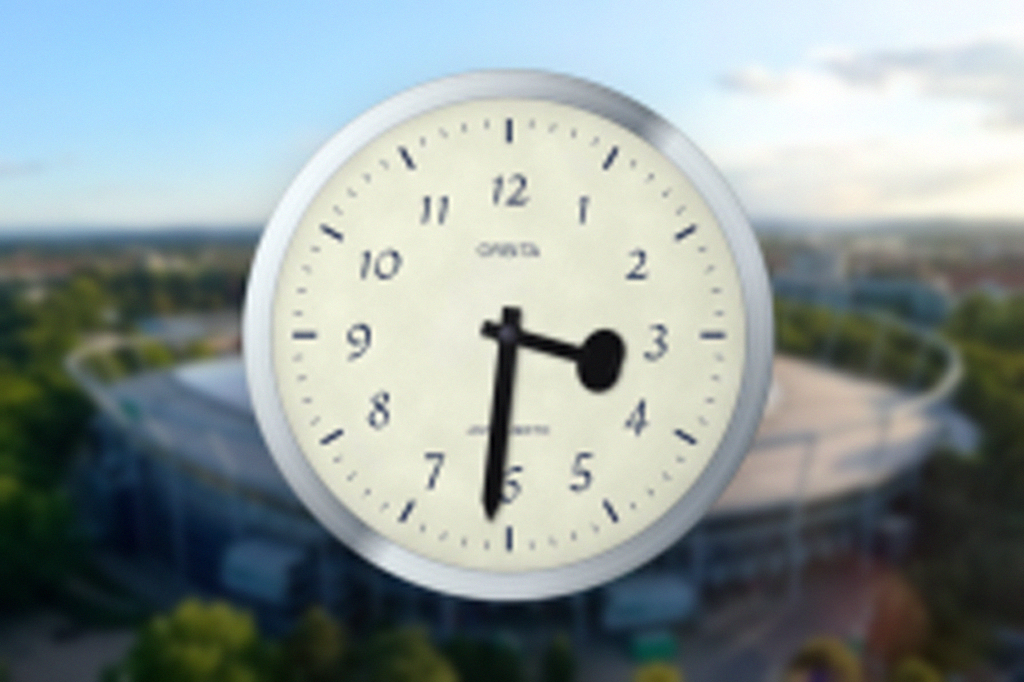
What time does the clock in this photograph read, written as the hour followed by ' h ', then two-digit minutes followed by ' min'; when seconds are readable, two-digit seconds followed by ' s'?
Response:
3 h 31 min
